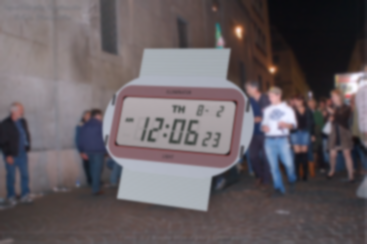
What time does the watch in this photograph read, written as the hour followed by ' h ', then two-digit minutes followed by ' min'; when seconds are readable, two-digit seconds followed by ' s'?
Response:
12 h 06 min 23 s
